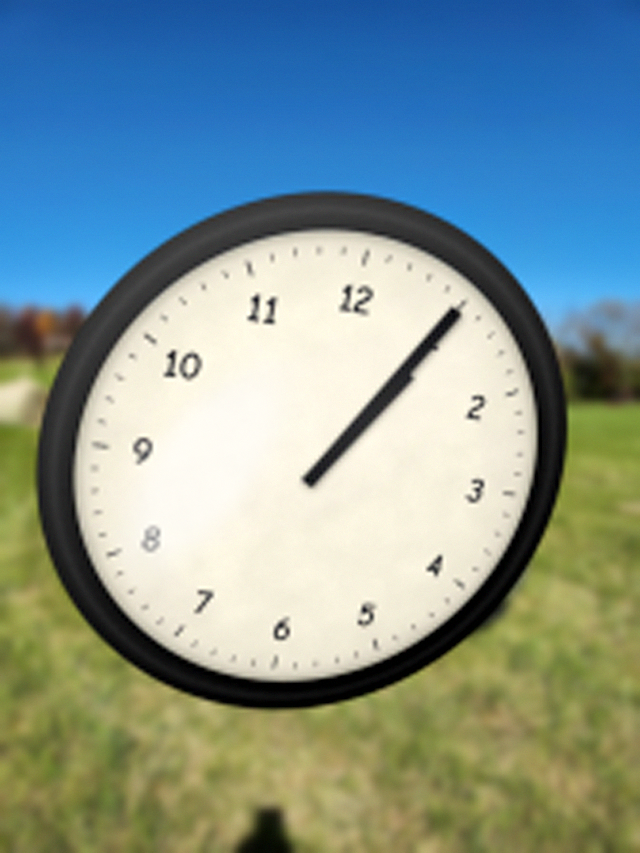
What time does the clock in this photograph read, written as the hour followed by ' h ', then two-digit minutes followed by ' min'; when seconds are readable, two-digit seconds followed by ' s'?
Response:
1 h 05 min
